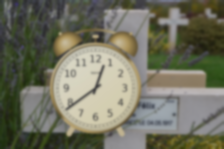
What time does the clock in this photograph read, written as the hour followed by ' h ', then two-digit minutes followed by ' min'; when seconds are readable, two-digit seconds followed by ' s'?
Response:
12 h 39 min
